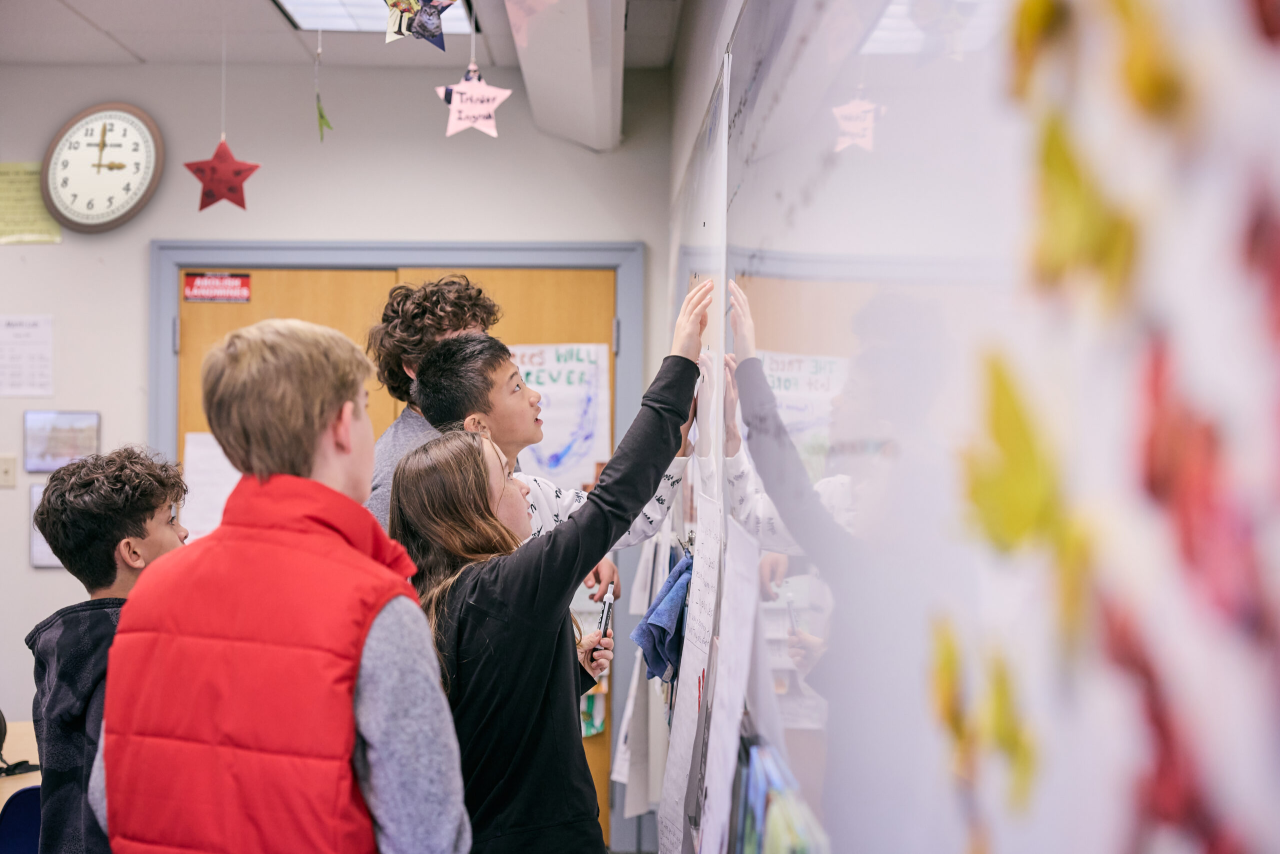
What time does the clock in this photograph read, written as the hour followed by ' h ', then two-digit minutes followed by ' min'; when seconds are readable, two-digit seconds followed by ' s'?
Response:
2 h 59 min
